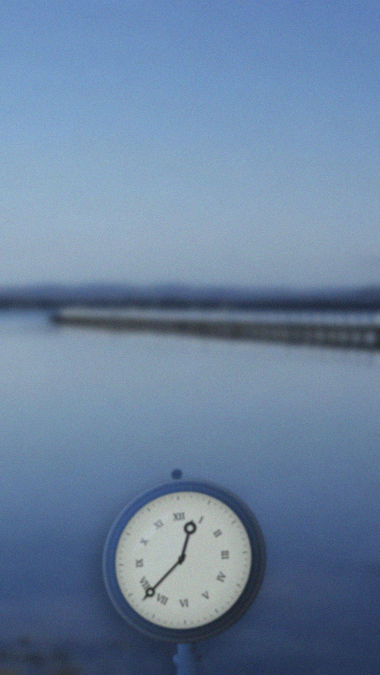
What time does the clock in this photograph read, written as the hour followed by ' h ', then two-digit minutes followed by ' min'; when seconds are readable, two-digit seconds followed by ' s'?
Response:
12 h 38 min
